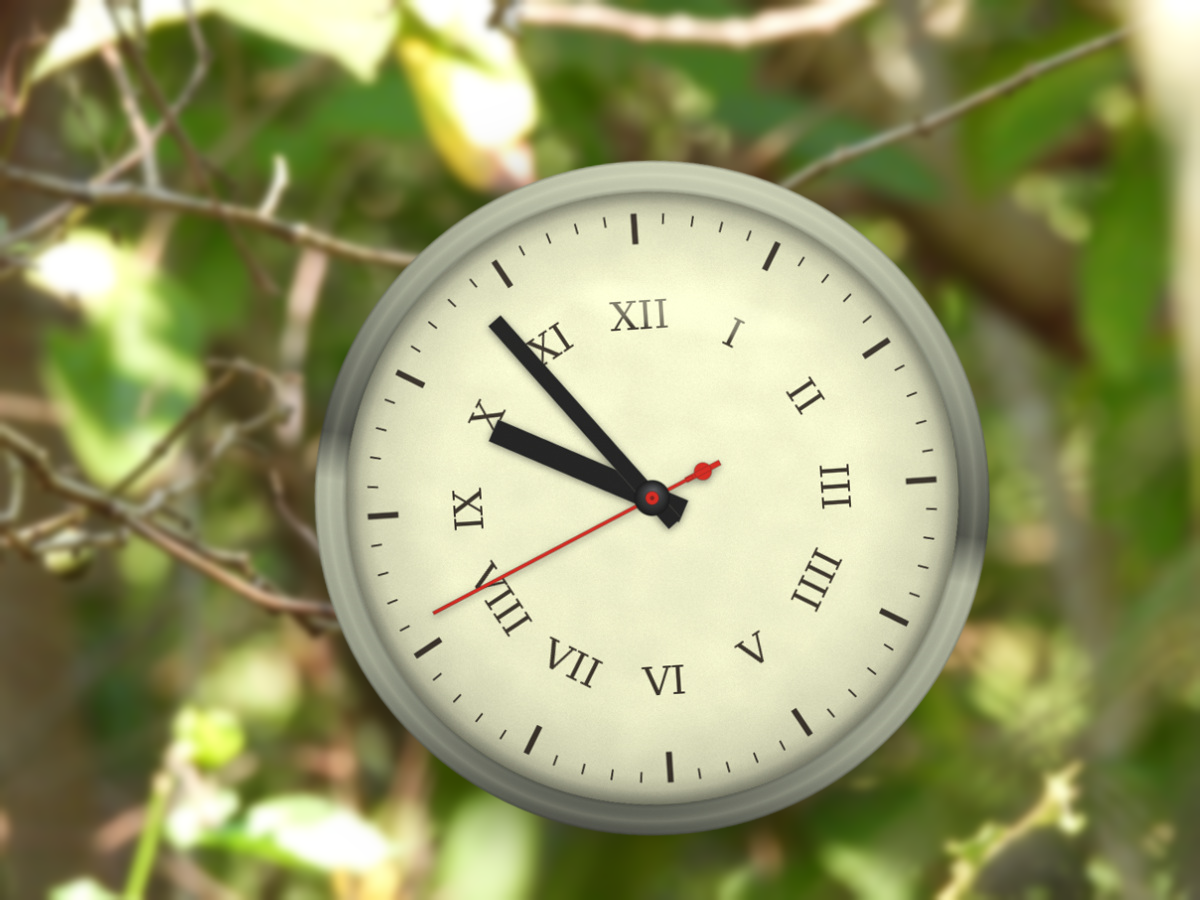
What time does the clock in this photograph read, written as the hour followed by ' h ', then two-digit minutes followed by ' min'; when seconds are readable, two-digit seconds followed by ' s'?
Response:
9 h 53 min 41 s
